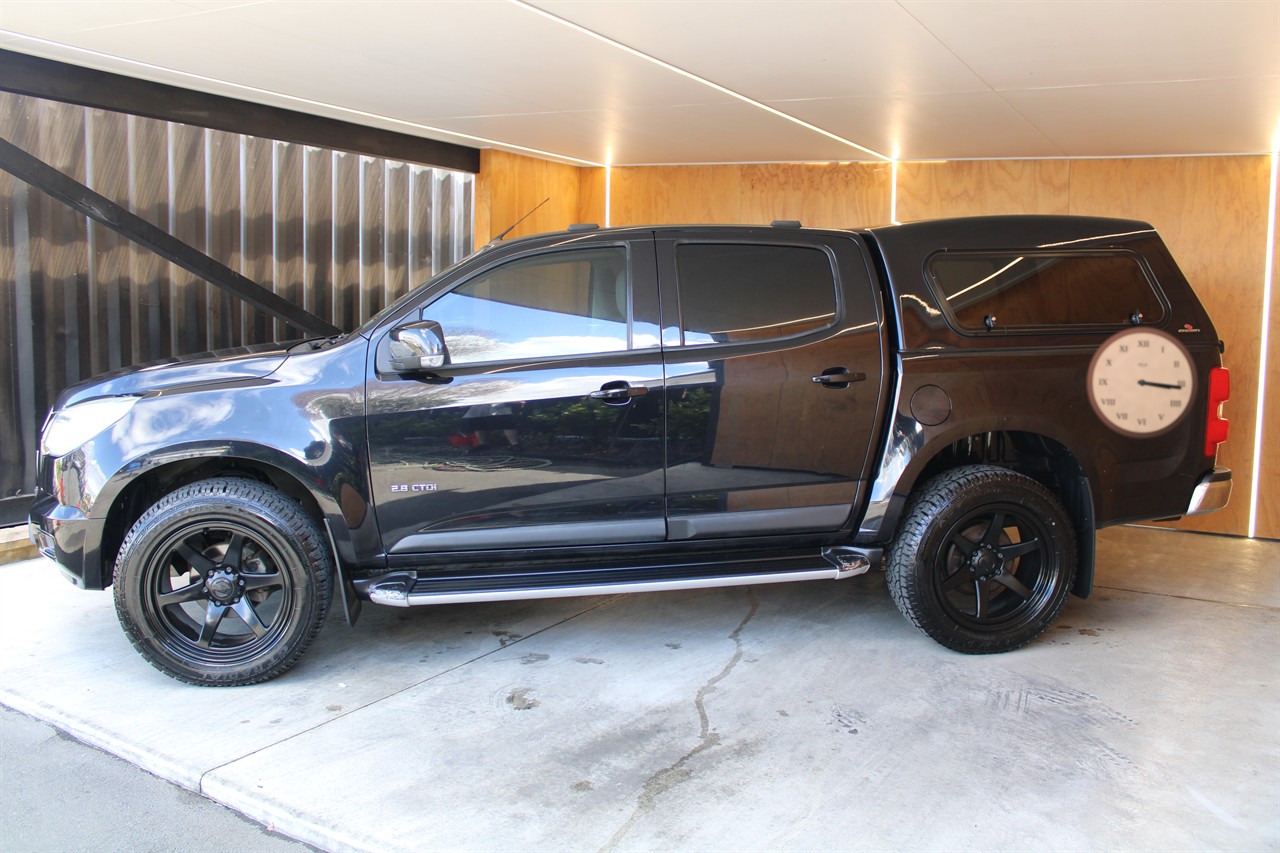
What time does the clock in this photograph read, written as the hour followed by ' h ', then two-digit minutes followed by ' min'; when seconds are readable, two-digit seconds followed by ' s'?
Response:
3 h 16 min
